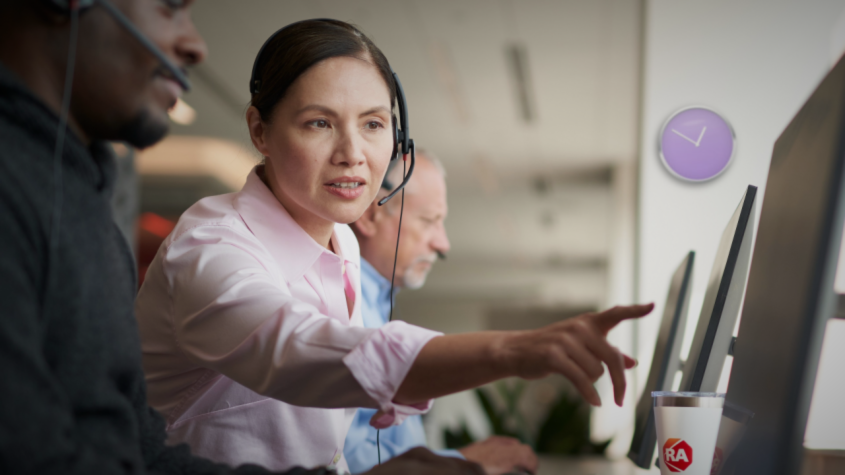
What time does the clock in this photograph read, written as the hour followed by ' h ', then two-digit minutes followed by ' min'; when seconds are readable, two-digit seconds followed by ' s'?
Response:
12 h 50 min
